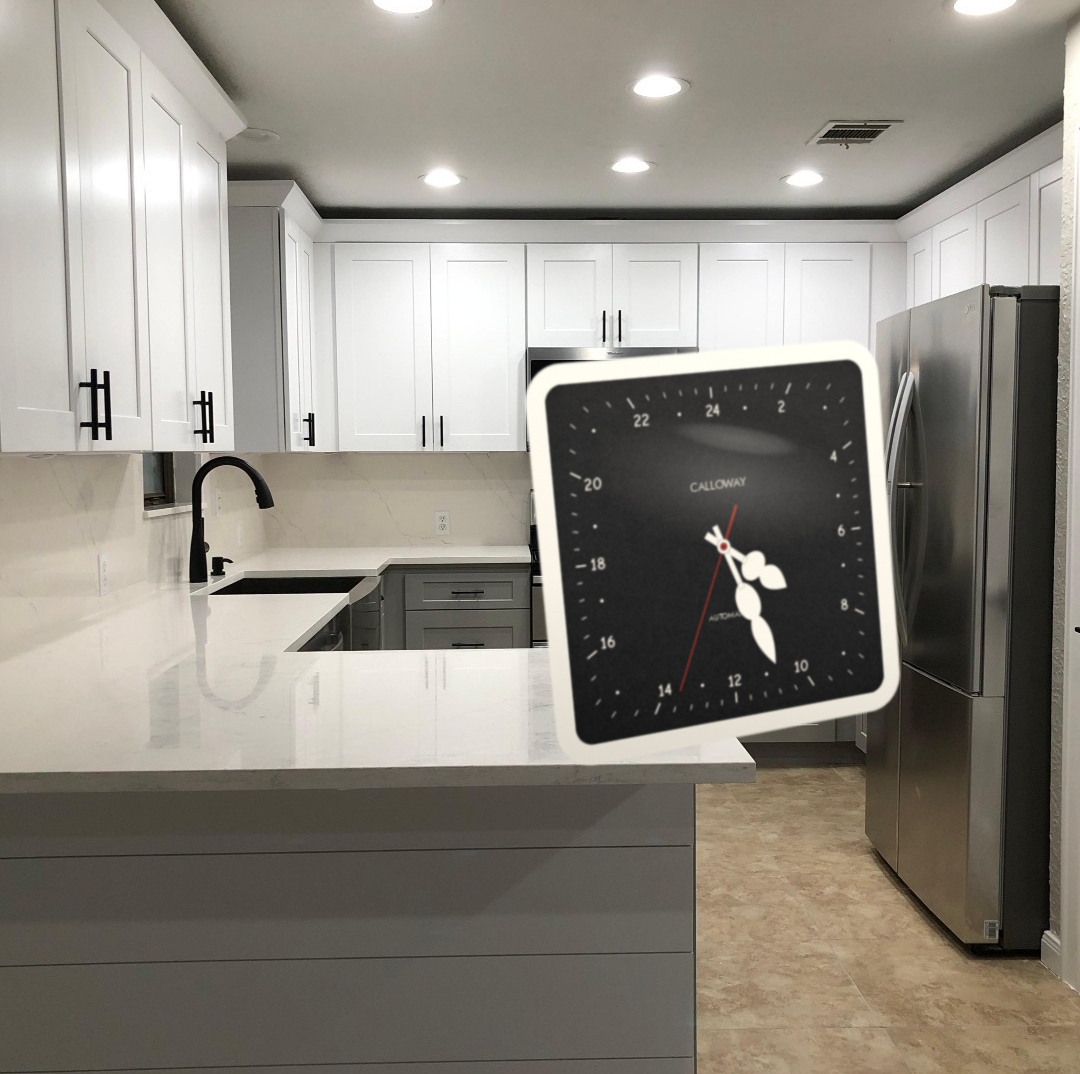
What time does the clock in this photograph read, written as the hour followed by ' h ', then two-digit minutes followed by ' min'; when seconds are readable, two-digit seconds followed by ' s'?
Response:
8 h 26 min 34 s
